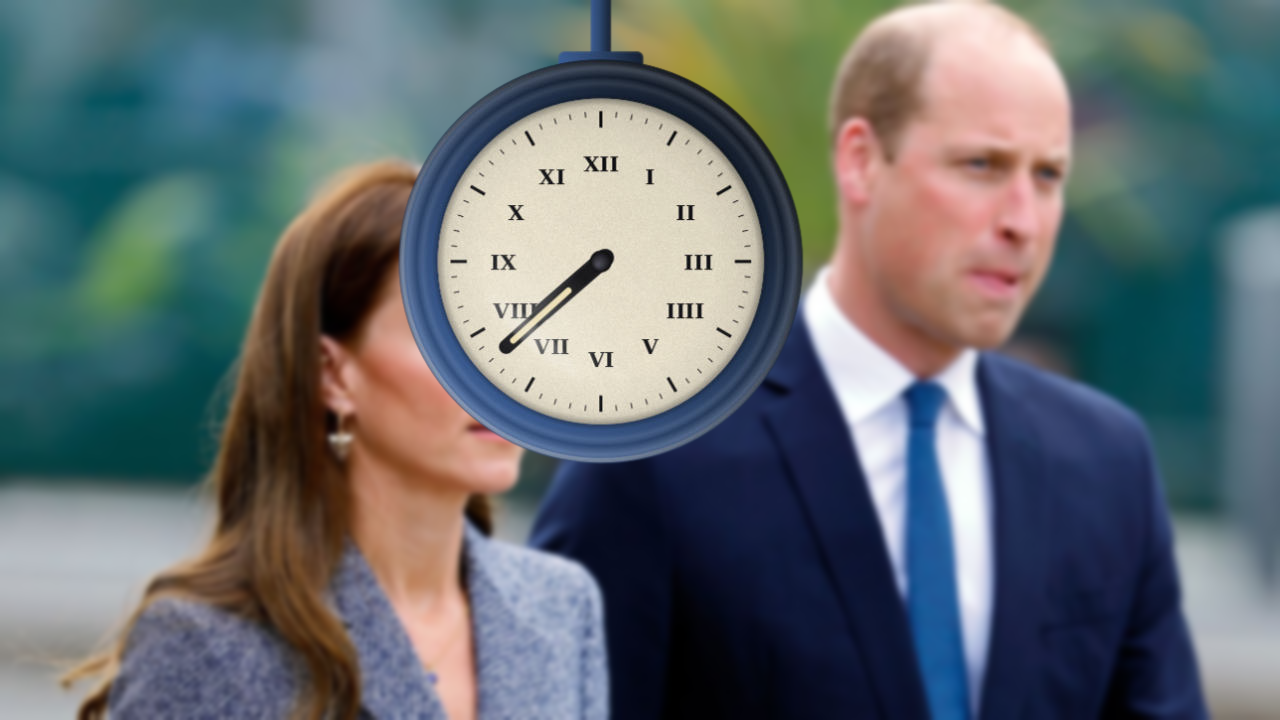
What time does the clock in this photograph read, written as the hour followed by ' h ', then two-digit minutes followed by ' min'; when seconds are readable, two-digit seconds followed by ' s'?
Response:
7 h 38 min
